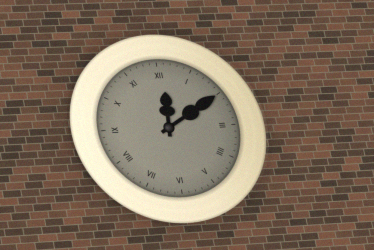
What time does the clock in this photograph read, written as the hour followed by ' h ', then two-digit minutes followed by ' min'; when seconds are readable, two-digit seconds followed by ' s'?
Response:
12 h 10 min
